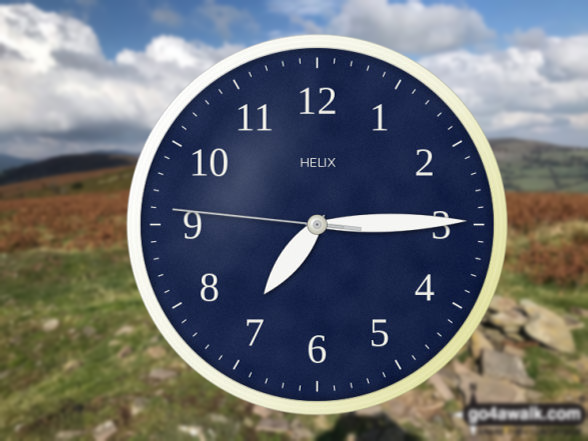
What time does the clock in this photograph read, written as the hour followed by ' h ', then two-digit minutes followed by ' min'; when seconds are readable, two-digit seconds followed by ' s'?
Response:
7 h 14 min 46 s
